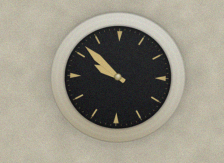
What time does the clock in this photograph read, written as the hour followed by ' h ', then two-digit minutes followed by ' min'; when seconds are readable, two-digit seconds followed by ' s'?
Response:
9 h 52 min
